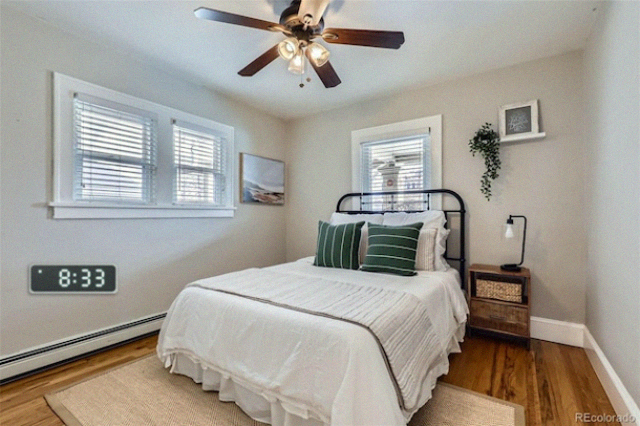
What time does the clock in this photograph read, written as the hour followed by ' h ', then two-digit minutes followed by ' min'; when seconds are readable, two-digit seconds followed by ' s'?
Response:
8 h 33 min
